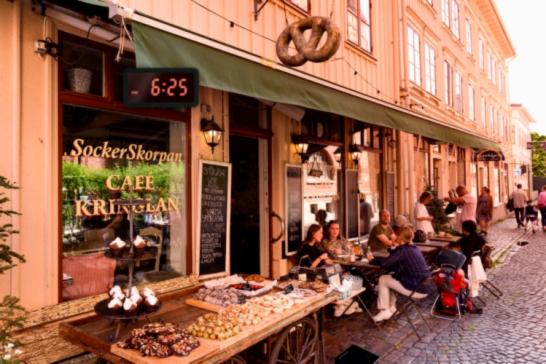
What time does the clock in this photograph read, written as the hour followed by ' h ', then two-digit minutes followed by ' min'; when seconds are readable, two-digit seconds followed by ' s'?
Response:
6 h 25 min
